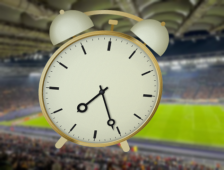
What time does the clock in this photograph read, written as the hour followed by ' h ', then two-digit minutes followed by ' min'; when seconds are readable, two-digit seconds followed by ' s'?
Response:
7 h 26 min
